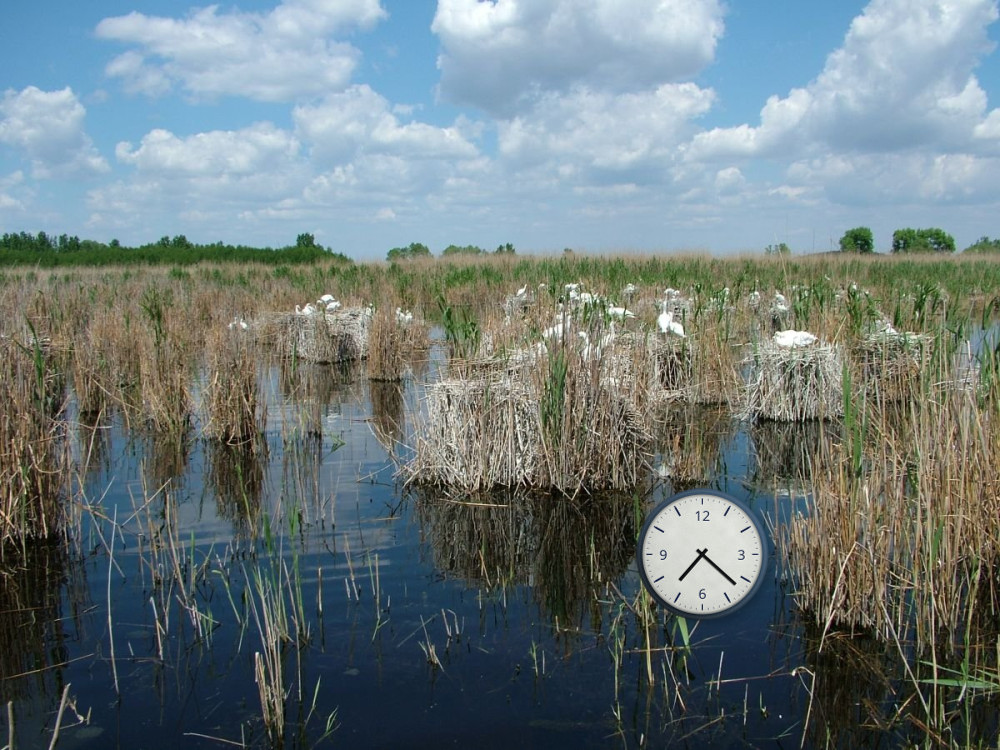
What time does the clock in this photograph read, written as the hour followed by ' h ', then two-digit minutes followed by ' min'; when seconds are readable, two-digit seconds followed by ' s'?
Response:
7 h 22 min
